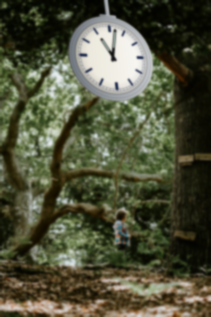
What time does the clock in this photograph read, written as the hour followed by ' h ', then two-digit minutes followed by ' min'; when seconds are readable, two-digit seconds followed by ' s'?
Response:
11 h 02 min
